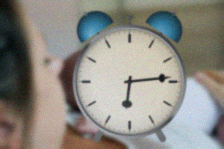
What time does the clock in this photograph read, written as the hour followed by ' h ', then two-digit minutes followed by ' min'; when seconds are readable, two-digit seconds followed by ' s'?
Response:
6 h 14 min
